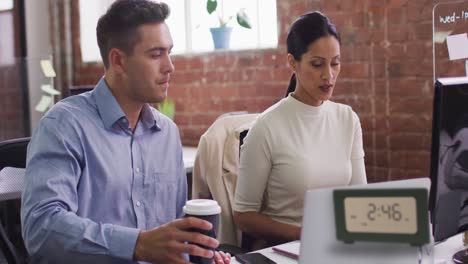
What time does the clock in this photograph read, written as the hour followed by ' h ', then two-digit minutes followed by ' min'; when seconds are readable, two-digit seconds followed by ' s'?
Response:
2 h 46 min
